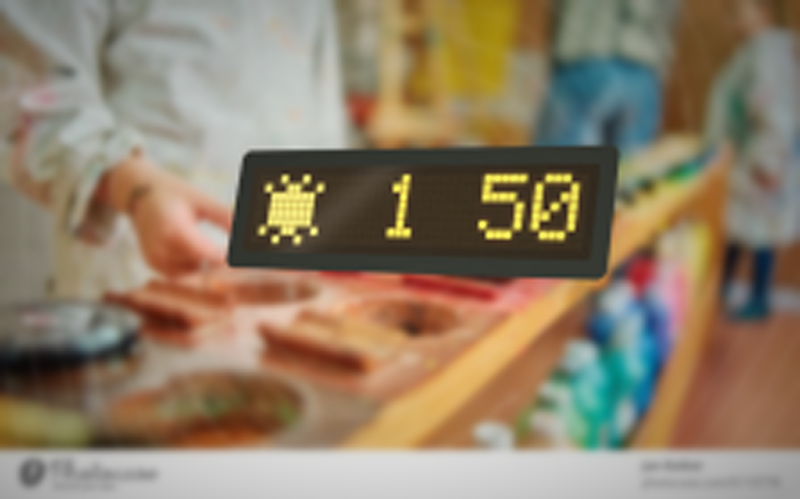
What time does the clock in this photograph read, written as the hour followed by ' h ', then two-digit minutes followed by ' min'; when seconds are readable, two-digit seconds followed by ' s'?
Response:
1 h 50 min
